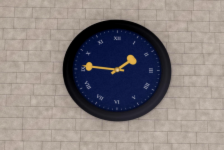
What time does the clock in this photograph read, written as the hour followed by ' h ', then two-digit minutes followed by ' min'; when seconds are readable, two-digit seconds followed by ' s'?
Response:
1 h 46 min
